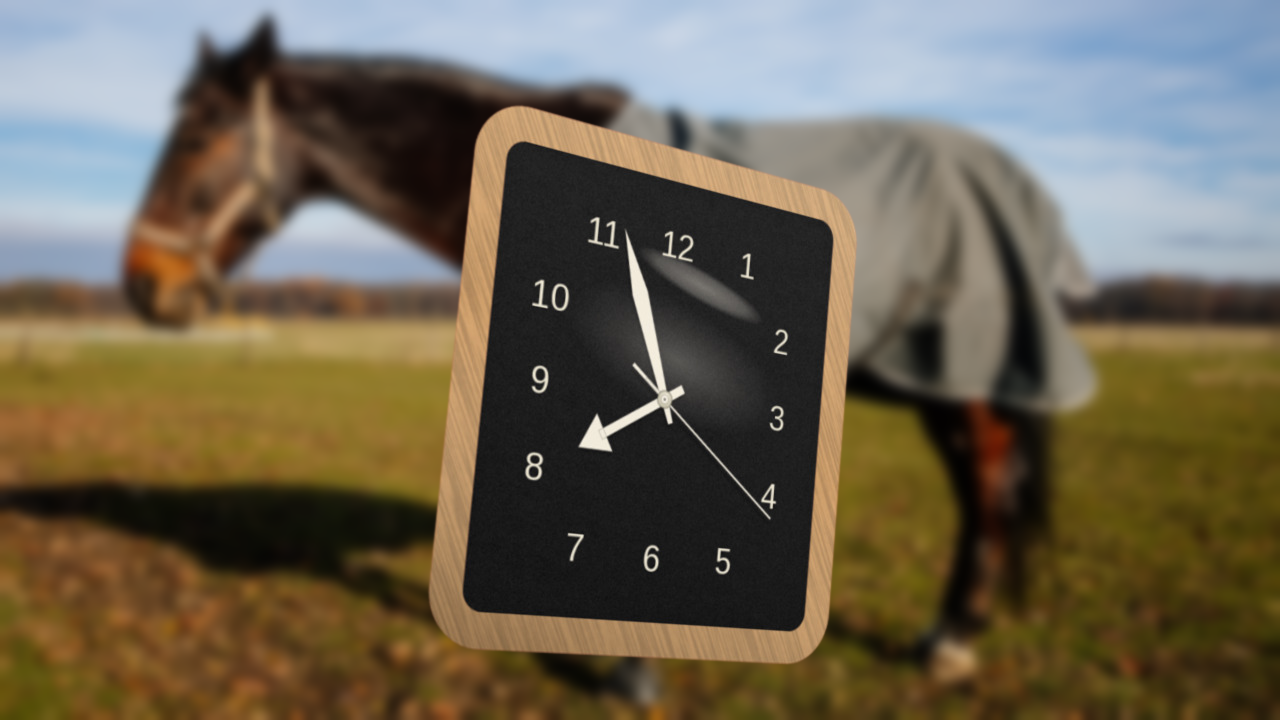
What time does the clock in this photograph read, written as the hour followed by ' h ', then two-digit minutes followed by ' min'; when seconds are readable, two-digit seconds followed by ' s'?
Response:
7 h 56 min 21 s
